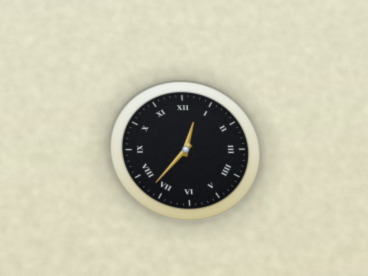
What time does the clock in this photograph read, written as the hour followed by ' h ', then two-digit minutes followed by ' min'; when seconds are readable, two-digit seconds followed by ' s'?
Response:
12 h 37 min
